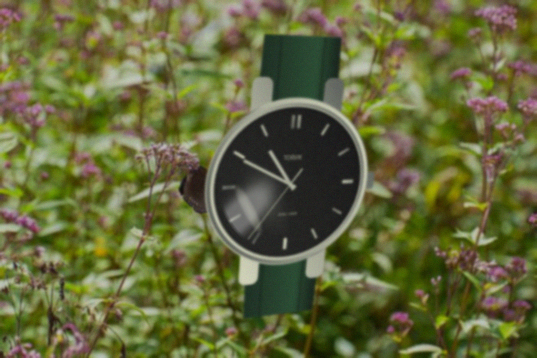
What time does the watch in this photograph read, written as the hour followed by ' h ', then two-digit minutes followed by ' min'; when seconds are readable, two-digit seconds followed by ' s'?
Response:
10 h 49 min 36 s
